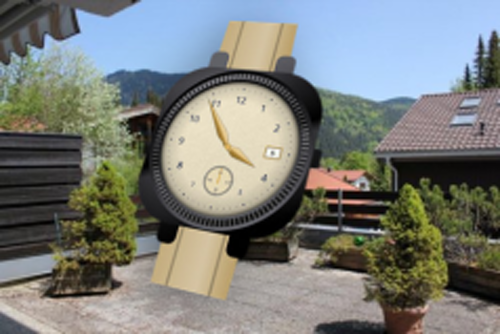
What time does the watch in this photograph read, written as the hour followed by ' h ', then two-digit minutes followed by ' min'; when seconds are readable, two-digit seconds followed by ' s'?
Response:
3 h 54 min
